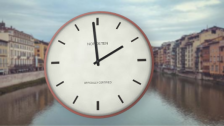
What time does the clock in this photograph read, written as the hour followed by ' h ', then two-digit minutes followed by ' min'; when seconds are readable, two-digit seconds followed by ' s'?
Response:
1 h 59 min
